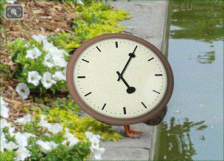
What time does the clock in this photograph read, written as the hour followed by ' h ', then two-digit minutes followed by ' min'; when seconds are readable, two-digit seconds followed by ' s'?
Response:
5 h 05 min
